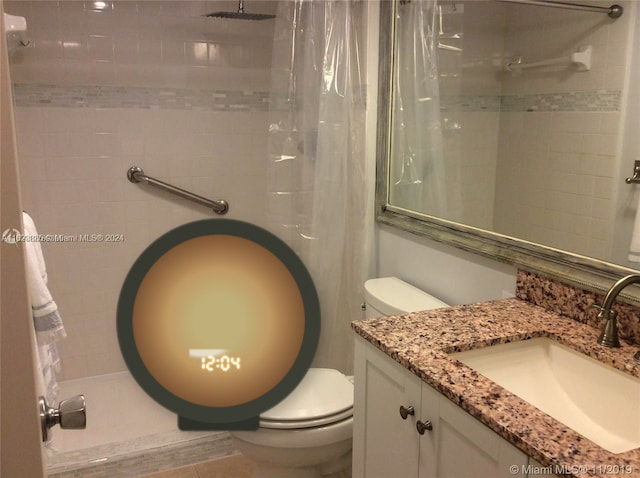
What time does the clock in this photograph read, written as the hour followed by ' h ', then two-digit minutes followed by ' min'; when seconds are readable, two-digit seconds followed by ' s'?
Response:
12 h 04 min
